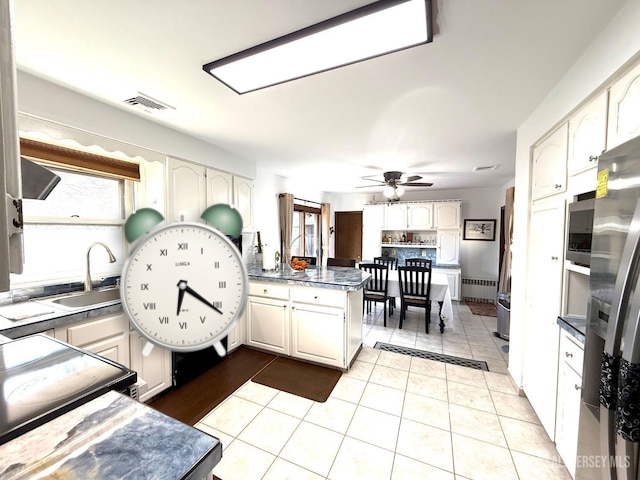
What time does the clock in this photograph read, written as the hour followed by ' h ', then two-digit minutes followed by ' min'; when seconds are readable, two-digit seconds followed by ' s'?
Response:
6 h 21 min
